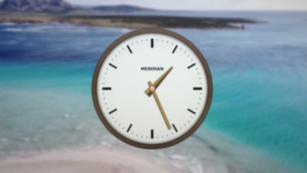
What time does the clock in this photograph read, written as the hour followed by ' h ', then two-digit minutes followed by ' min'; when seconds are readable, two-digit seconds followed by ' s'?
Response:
1 h 26 min
